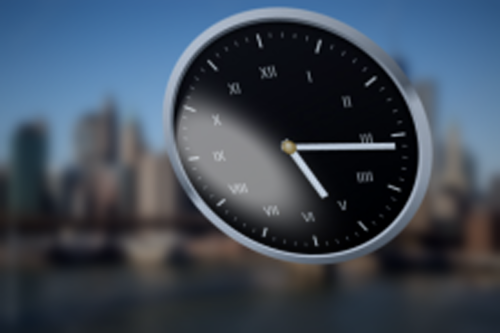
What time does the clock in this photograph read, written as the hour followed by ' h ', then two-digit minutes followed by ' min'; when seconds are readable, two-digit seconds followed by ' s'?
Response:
5 h 16 min
